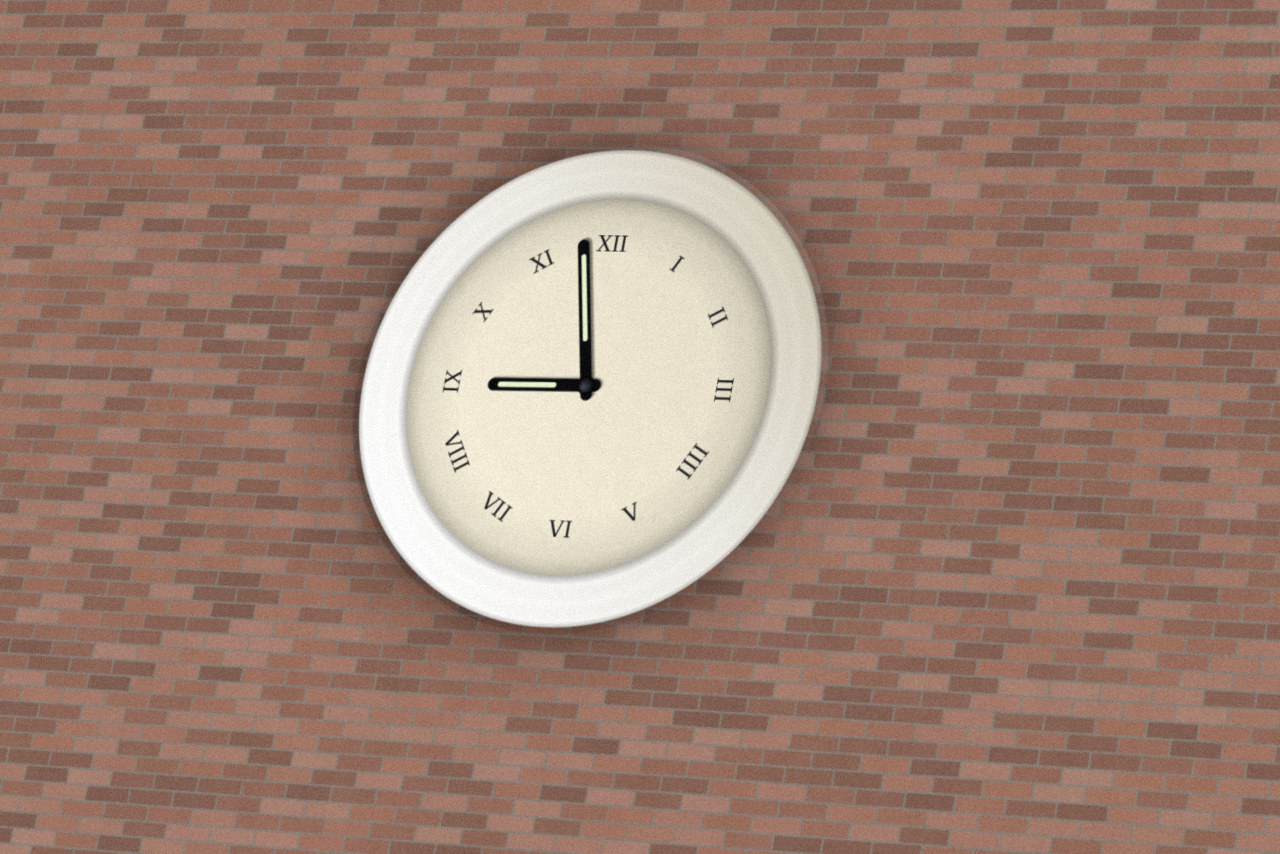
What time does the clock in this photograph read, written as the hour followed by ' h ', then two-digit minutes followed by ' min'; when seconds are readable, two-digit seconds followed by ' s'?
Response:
8 h 58 min
